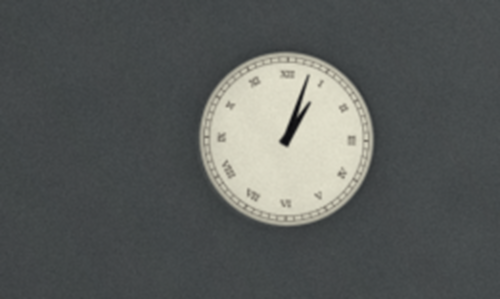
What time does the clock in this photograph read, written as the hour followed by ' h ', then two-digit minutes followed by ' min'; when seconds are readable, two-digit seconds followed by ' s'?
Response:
1 h 03 min
